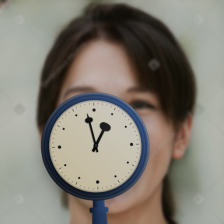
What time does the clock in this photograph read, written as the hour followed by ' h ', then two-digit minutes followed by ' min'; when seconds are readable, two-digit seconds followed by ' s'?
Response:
12 h 58 min
